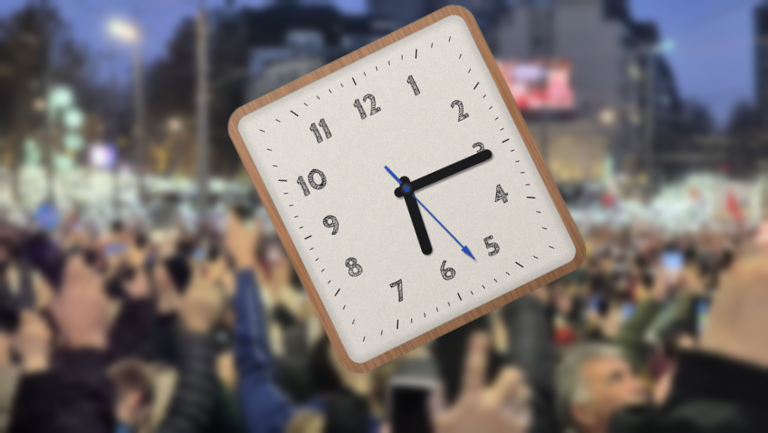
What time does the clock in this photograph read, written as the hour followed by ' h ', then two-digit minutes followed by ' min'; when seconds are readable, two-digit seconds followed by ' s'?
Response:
6 h 15 min 27 s
